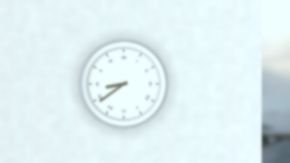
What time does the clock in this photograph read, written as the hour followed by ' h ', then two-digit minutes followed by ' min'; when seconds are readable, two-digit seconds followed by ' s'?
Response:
8 h 39 min
